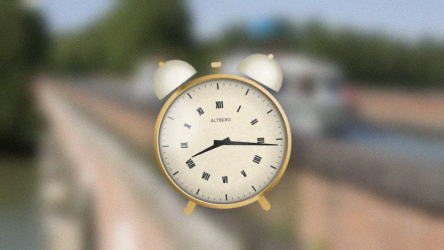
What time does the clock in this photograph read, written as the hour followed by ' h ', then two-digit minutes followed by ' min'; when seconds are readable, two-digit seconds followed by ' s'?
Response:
8 h 16 min
